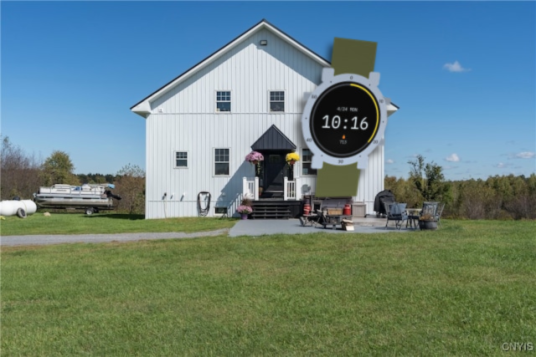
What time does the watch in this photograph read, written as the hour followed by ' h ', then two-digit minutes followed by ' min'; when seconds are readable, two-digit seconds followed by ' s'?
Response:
10 h 16 min
